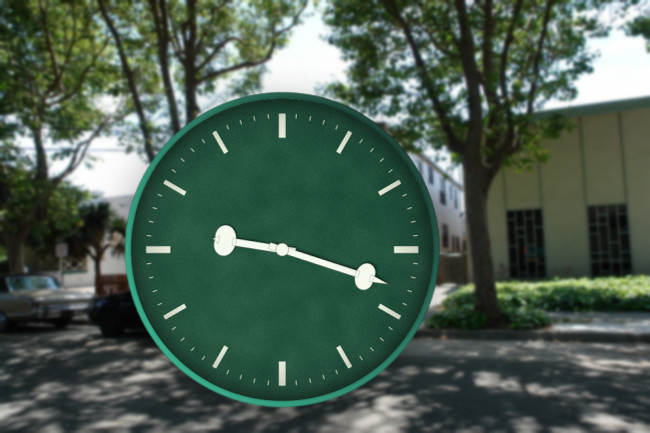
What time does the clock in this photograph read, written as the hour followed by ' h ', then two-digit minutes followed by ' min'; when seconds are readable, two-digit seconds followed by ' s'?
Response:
9 h 18 min
